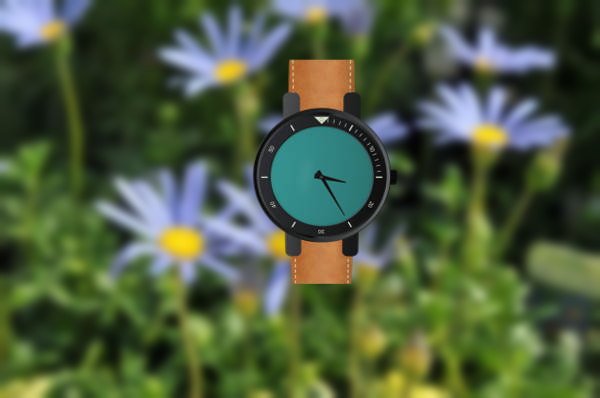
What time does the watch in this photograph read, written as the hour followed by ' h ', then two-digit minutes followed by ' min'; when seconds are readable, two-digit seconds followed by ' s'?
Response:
3 h 25 min
